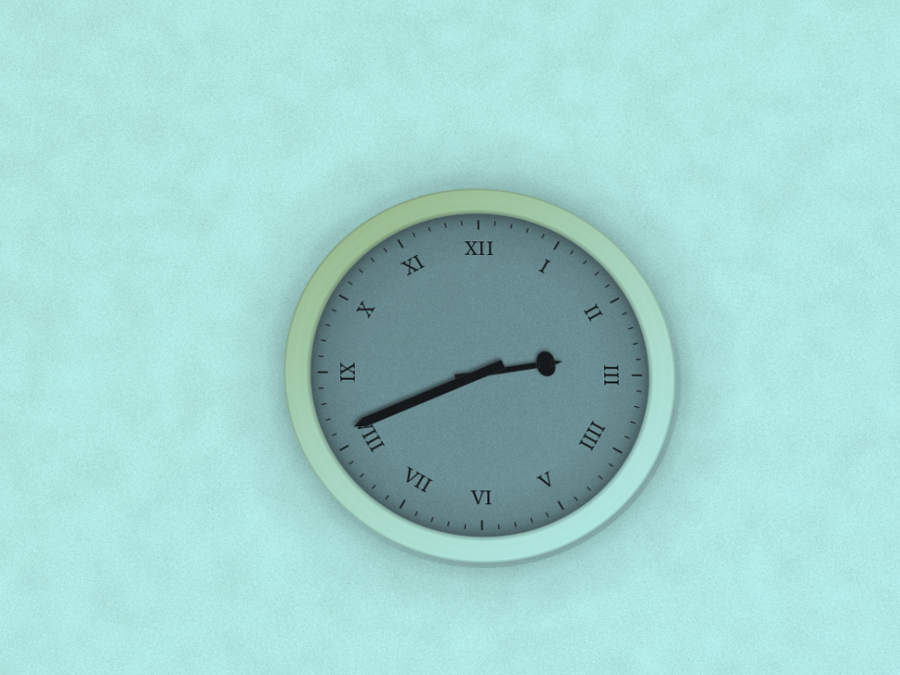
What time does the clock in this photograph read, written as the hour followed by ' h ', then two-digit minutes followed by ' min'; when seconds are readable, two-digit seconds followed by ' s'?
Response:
2 h 41 min
